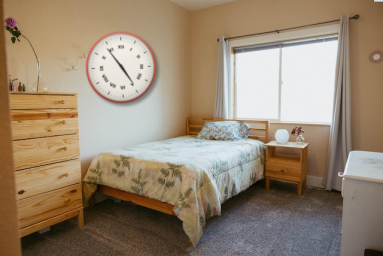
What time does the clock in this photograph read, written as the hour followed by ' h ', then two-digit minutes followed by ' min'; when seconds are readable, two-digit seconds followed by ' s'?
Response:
4 h 54 min
